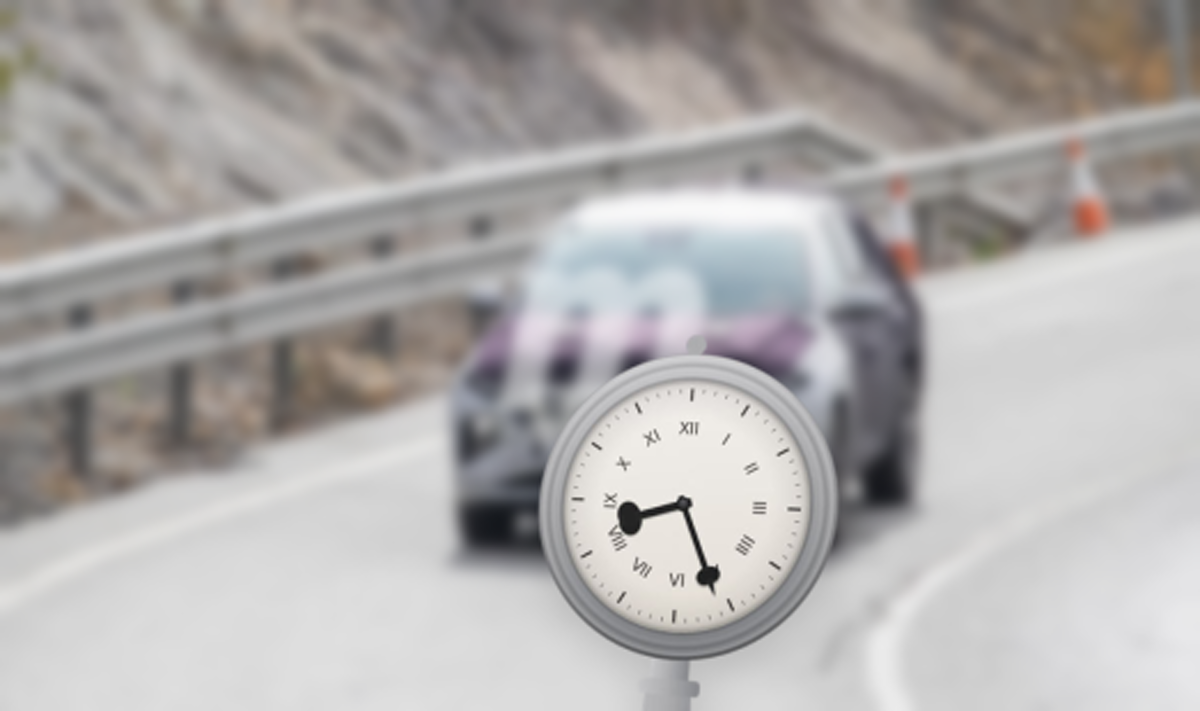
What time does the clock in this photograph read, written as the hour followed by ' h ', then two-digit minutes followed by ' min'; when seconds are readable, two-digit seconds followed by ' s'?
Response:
8 h 26 min
